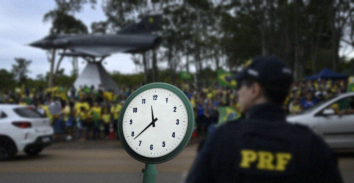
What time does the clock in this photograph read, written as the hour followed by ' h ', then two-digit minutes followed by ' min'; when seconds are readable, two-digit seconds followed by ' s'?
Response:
11 h 38 min
